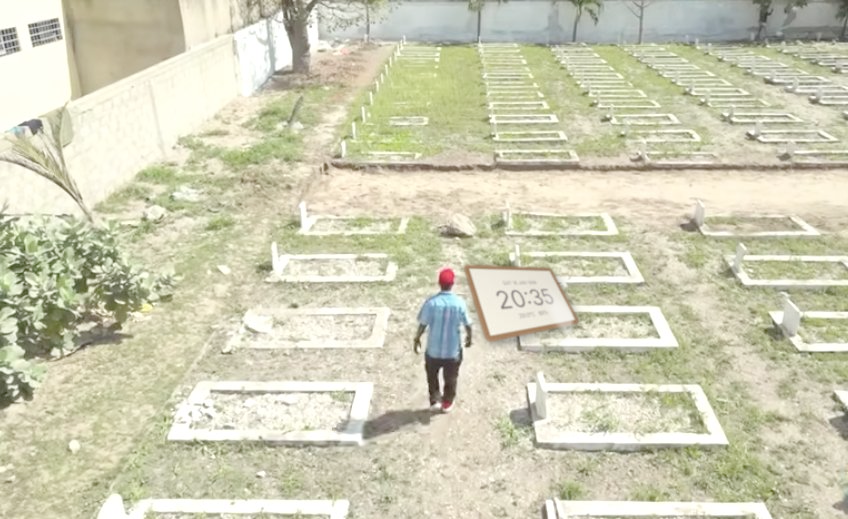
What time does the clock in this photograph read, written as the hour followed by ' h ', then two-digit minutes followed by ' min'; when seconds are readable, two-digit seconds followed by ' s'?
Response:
20 h 35 min
